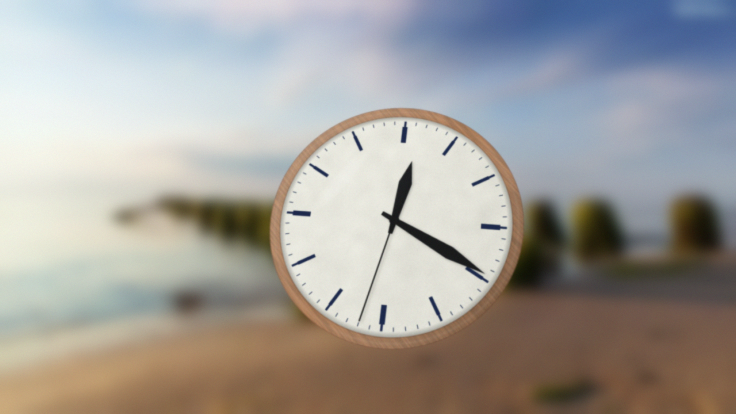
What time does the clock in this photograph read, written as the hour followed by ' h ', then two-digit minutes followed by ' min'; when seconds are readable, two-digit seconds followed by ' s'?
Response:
12 h 19 min 32 s
